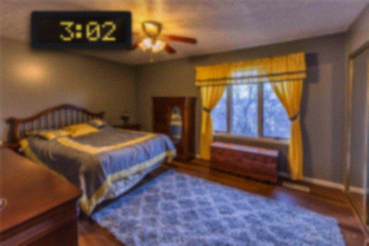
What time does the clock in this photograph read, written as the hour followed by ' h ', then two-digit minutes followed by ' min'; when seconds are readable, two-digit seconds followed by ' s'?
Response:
3 h 02 min
